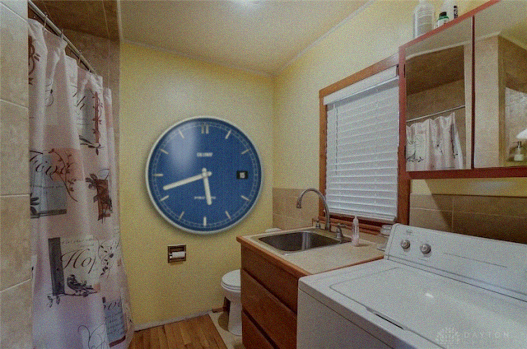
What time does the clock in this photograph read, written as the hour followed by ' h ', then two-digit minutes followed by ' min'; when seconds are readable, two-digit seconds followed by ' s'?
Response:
5 h 42 min
